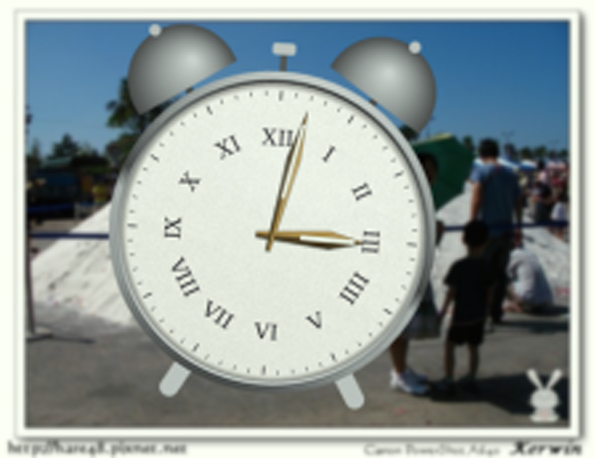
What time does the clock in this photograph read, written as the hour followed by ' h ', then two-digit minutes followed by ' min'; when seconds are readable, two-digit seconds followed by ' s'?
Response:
3 h 02 min
